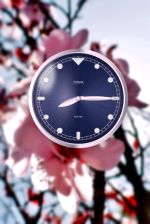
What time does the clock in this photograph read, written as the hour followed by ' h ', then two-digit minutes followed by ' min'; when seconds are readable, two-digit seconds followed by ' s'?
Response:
8 h 15 min
